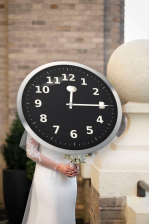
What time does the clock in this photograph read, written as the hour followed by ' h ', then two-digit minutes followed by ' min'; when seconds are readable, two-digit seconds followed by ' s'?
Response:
12 h 15 min
